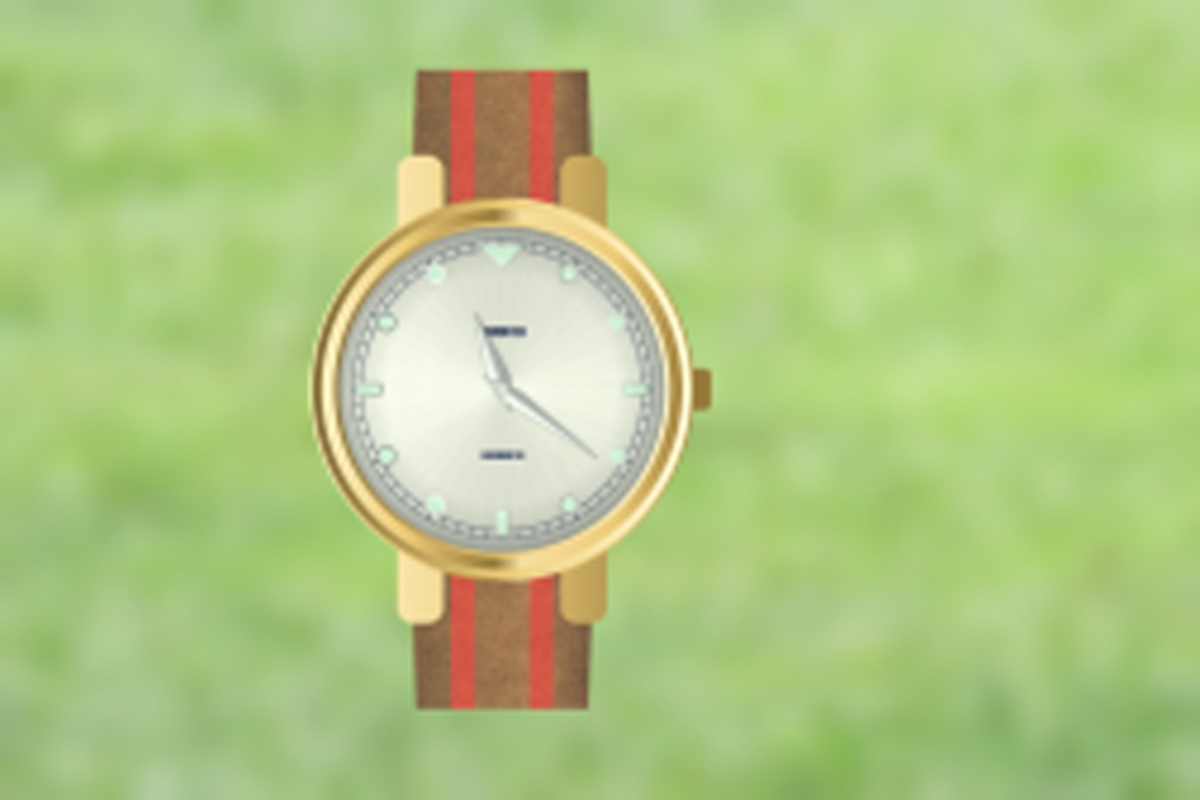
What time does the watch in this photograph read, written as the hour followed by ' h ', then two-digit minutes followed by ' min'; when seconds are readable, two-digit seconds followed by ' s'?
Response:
11 h 21 min
